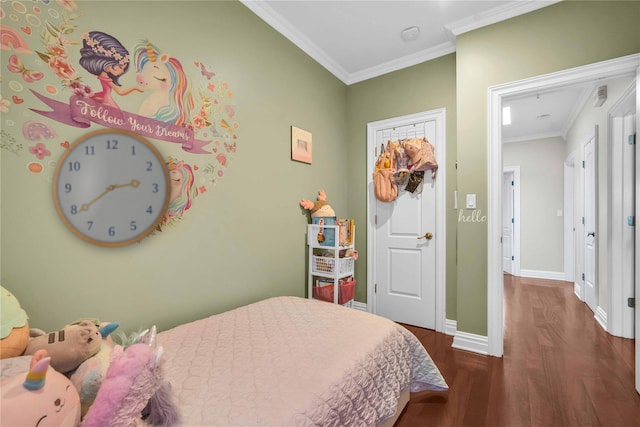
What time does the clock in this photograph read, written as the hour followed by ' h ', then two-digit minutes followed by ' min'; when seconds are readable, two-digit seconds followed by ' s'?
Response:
2 h 39 min
